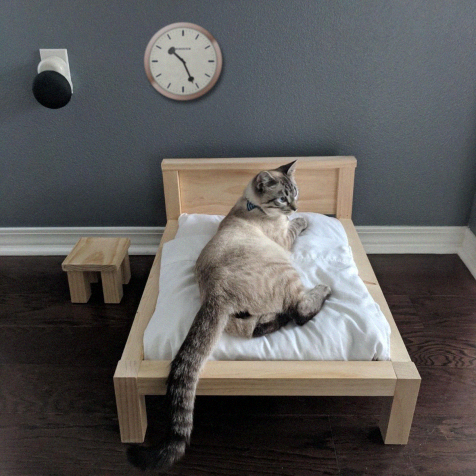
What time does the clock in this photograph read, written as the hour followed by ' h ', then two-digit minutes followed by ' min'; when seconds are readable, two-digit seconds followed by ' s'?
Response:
10 h 26 min
